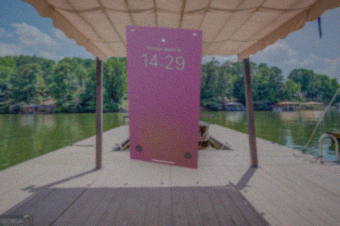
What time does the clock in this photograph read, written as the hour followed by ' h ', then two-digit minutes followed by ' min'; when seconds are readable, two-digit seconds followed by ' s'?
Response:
14 h 29 min
